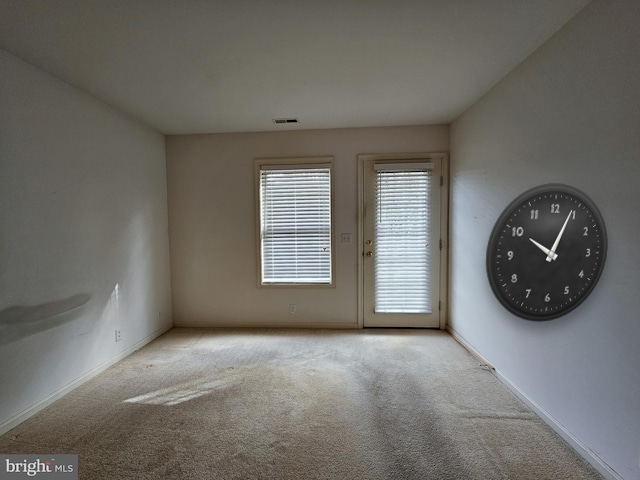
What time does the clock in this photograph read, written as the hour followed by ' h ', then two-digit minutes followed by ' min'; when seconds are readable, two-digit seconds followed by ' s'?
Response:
10 h 04 min
